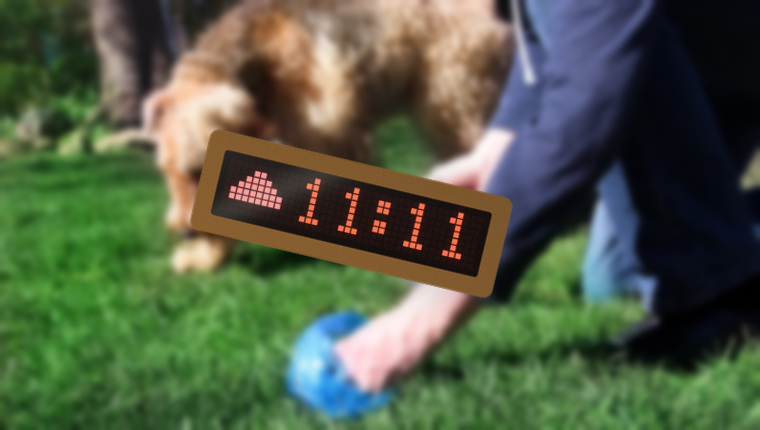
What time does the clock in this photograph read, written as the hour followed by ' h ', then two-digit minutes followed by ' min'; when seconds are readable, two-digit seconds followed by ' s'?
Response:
11 h 11 min
